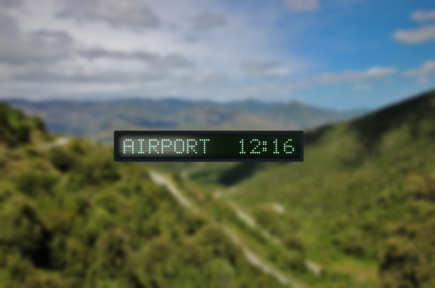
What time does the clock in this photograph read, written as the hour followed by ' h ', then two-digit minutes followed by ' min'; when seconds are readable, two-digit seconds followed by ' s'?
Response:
12 h 16 min
